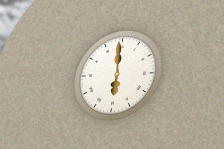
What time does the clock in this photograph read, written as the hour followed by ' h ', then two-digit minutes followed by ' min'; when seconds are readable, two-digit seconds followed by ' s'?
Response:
5 h 59 min
